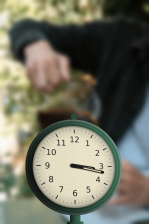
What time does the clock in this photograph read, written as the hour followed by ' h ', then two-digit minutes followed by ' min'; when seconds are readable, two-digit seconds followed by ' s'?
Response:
3 h 17 min
